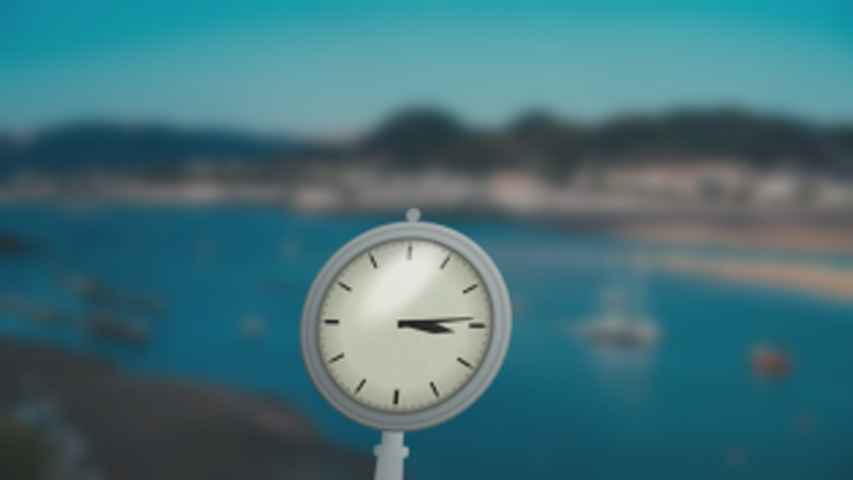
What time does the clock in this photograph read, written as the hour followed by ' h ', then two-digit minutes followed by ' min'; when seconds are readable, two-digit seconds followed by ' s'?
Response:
3 h 14 min
